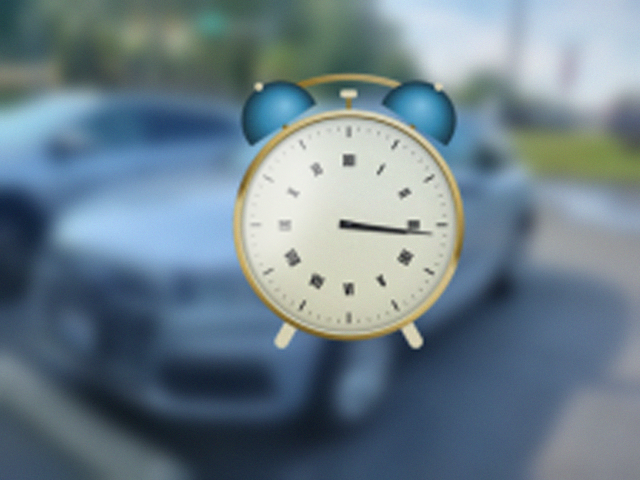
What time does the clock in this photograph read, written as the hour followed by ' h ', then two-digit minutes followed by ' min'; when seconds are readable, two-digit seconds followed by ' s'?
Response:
3 h 16 min
